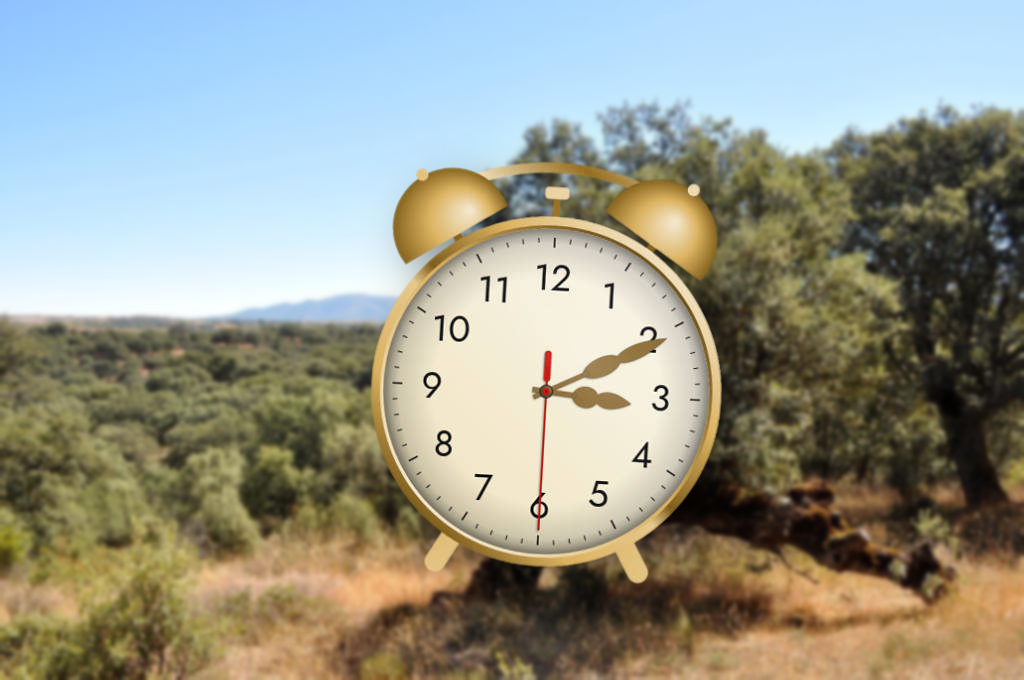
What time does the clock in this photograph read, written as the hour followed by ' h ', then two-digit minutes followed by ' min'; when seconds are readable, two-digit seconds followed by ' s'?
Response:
3 h 10 min 30 s
